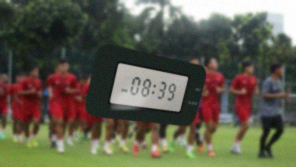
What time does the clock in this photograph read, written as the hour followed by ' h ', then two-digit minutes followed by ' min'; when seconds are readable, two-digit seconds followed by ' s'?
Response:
8 h 39 min
